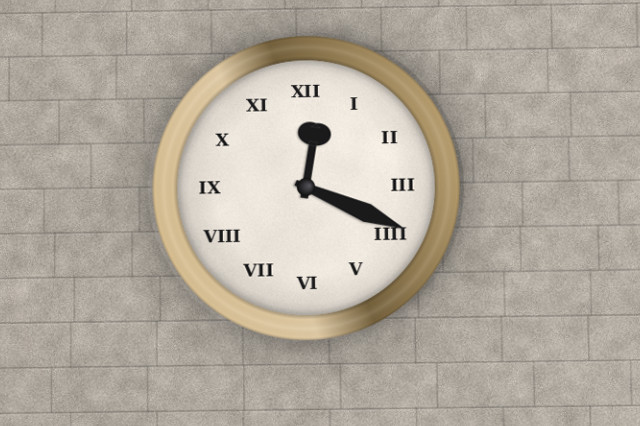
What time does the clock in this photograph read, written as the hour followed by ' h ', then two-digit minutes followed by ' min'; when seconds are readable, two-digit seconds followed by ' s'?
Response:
12 h 19 min
